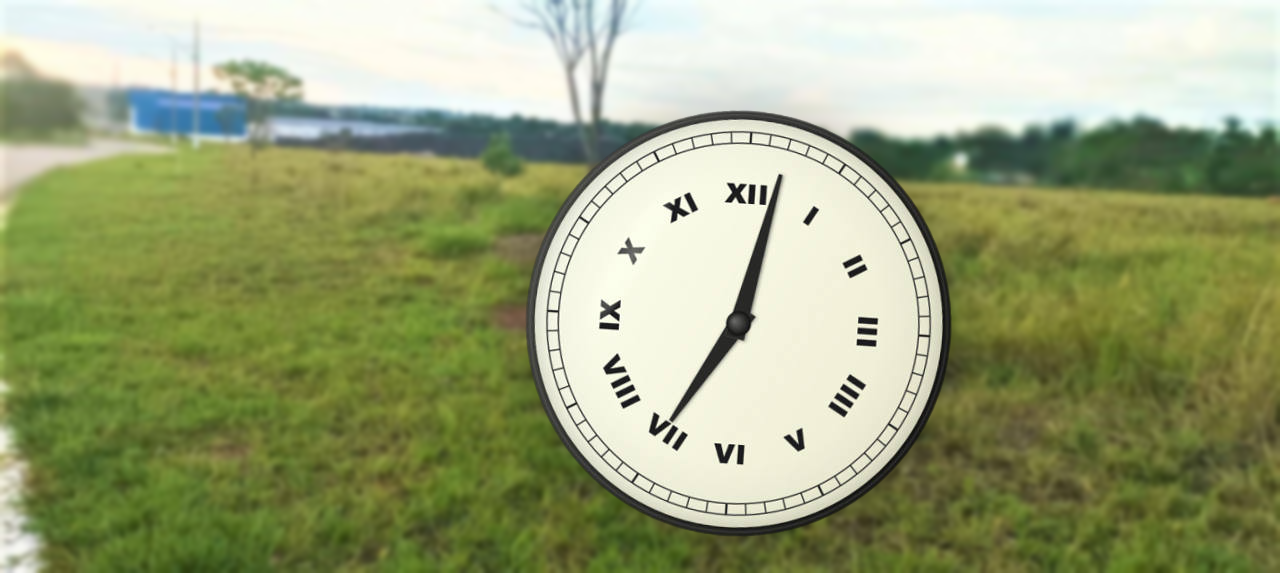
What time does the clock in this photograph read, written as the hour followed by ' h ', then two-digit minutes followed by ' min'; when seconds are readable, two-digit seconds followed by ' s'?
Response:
7 h 02 min
